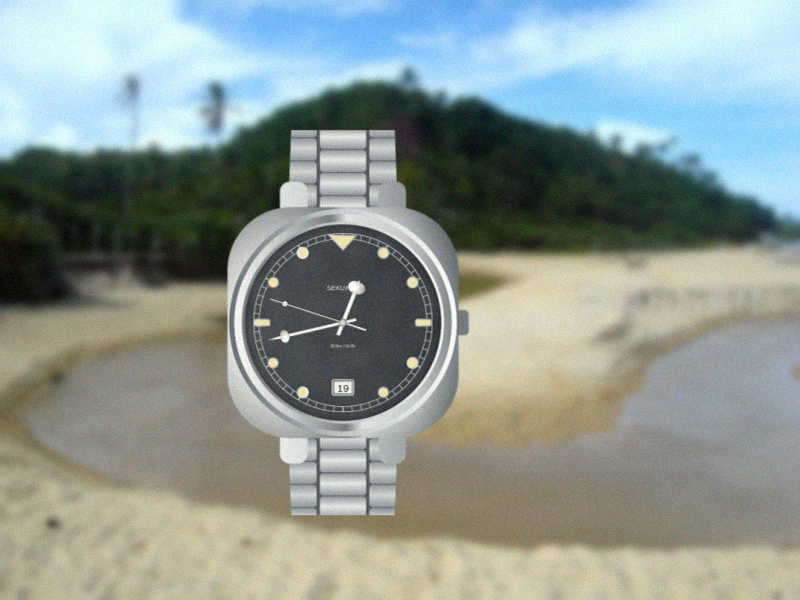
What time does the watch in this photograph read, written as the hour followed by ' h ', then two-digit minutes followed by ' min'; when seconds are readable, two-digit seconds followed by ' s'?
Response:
12 h 42 min 48 s
